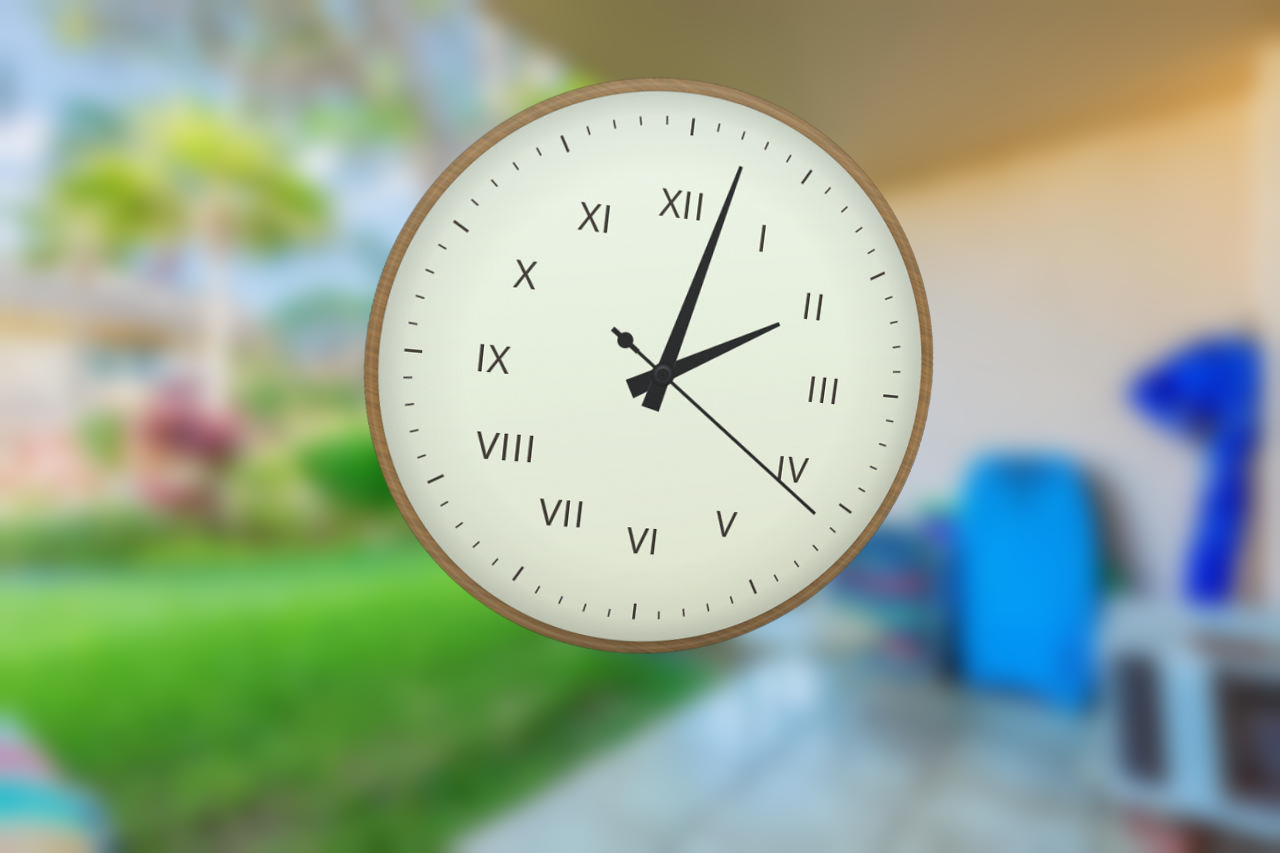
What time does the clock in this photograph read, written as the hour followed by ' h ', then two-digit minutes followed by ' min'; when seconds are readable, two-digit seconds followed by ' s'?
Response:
2 h 02 min 21 s
